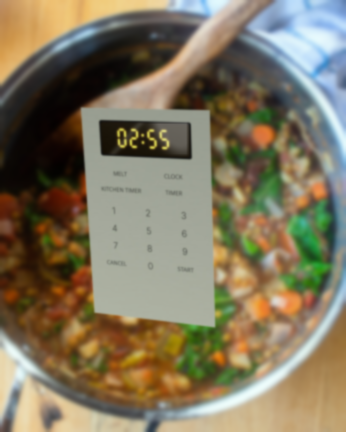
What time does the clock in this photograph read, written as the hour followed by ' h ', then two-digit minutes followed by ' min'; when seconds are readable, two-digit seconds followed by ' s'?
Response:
2 h 55 min
